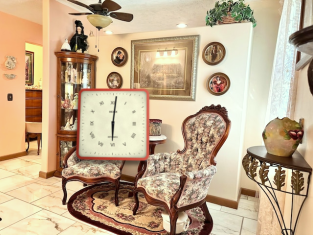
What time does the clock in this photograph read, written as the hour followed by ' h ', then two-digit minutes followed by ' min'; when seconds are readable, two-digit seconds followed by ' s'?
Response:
6 h 01 min
